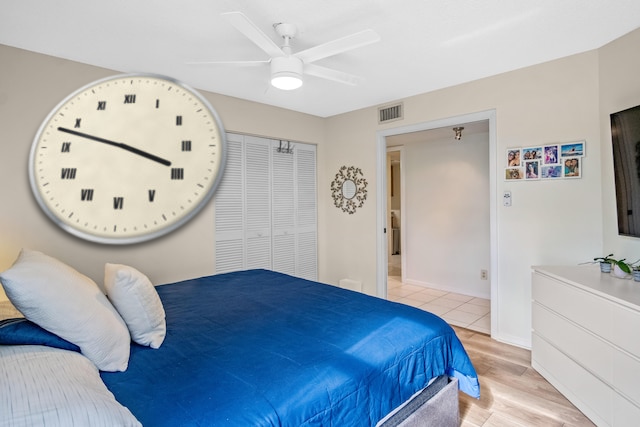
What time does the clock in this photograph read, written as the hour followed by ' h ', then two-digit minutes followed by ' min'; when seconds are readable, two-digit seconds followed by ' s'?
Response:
3 h 48 min
